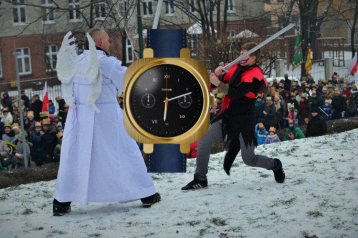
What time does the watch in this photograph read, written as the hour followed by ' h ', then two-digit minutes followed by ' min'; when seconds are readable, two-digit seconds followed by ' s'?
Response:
6 h 12 min
